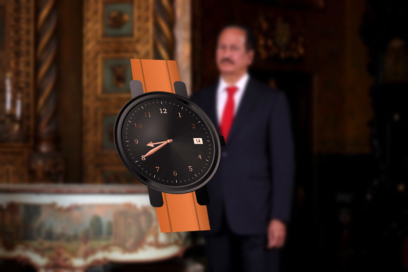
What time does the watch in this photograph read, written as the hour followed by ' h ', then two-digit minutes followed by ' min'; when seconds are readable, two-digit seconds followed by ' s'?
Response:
8 h 40 min
